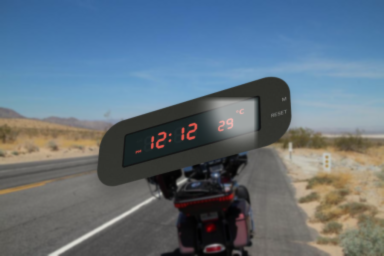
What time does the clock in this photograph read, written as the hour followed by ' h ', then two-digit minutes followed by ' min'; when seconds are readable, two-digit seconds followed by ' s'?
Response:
12 h 12 min
